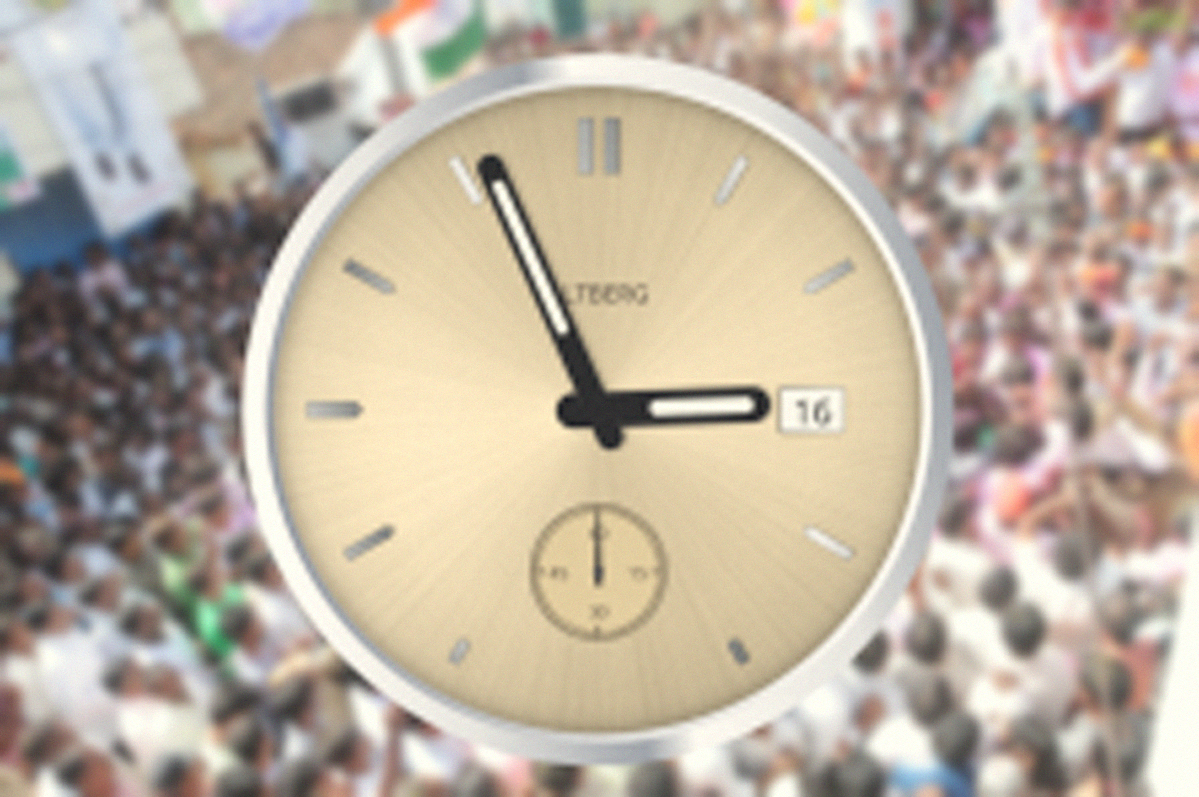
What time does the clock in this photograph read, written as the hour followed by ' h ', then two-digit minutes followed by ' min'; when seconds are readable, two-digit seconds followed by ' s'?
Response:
2 h 56 min
